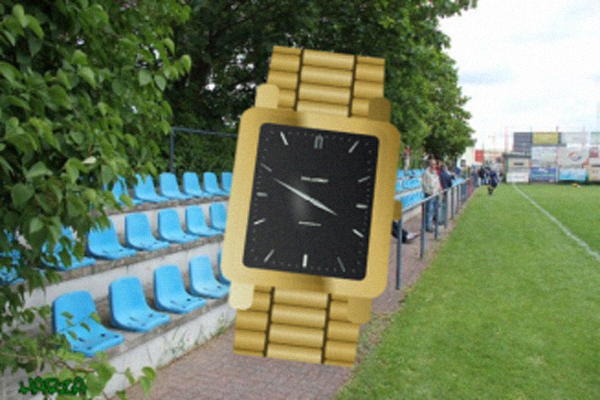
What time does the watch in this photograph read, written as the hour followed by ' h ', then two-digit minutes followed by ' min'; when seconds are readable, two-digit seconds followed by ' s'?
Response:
3 h 49 min
